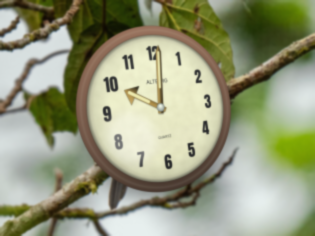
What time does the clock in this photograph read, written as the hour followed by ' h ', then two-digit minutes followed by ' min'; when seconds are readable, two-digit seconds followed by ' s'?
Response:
10 h 01 min
